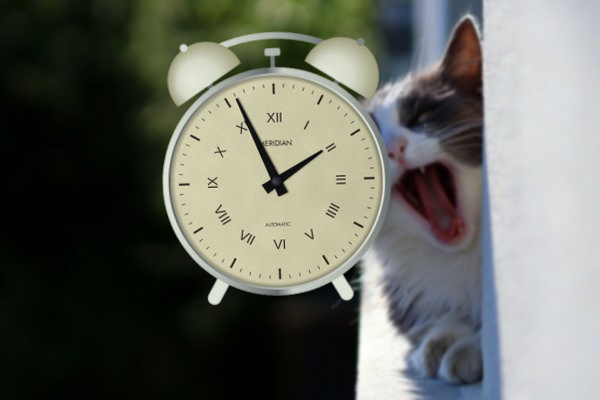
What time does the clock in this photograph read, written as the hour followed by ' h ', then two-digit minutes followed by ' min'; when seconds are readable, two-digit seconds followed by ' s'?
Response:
1 h 56 min
